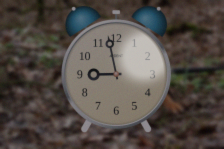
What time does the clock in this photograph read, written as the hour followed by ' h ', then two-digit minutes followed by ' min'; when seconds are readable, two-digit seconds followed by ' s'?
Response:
8 h 58 min
